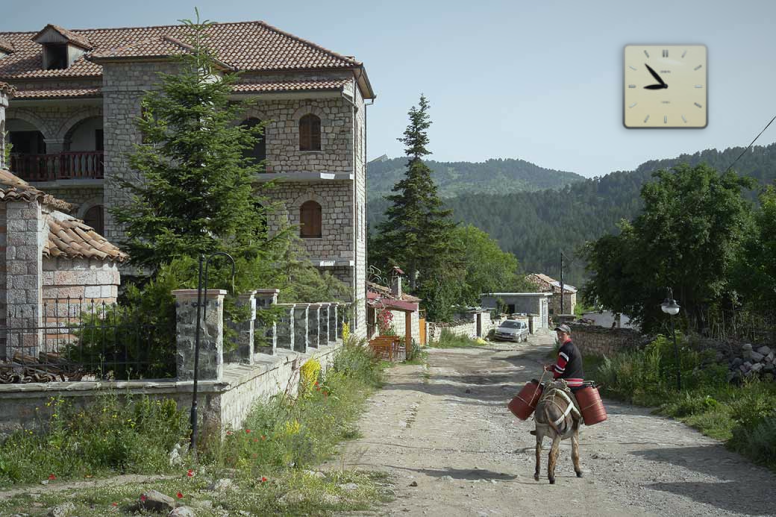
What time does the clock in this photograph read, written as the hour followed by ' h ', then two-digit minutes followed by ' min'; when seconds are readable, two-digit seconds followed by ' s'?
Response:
8 h 53 min
